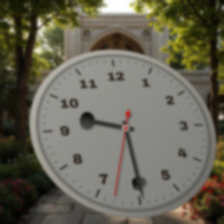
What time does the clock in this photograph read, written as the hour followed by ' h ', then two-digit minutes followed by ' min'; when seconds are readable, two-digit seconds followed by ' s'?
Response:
9 h 29 min 33 s
